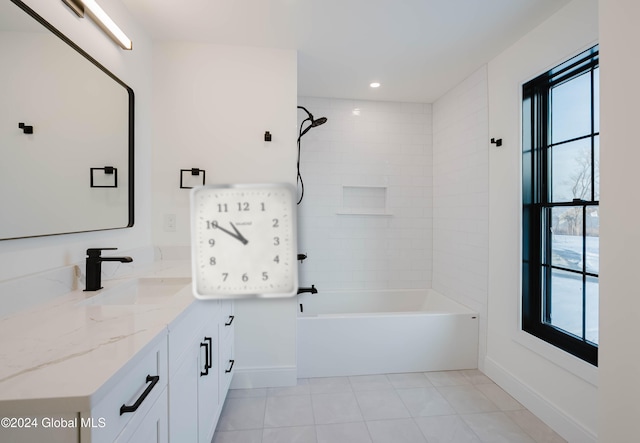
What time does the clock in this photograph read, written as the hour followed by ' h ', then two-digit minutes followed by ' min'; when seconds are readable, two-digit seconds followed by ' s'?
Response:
10 h 50 min
